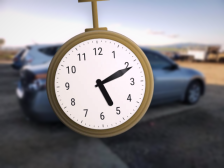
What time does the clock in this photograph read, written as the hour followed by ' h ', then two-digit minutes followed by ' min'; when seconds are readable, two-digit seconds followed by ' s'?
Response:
5 h 11 min
